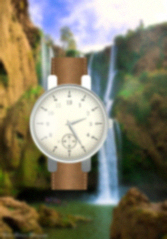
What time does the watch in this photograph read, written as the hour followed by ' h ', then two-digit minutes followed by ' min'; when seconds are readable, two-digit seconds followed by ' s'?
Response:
2 h 25 min
